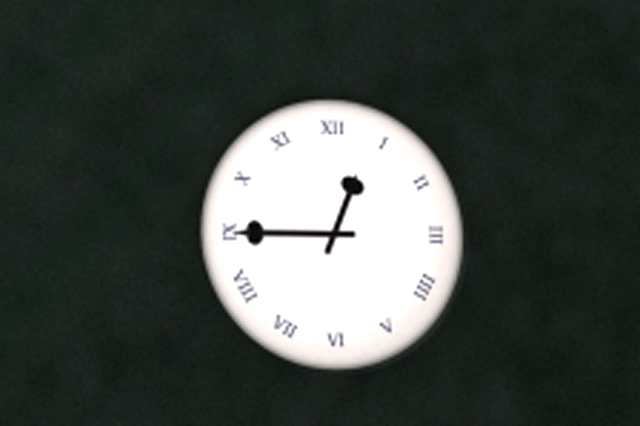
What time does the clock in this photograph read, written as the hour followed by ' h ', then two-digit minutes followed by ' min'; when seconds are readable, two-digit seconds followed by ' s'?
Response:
12 h 45 min
